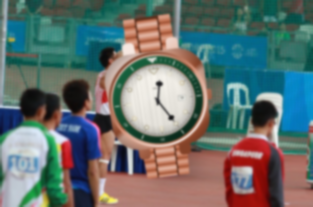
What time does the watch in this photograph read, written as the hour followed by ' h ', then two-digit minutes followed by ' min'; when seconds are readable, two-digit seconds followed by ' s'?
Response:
12 h 25 min
